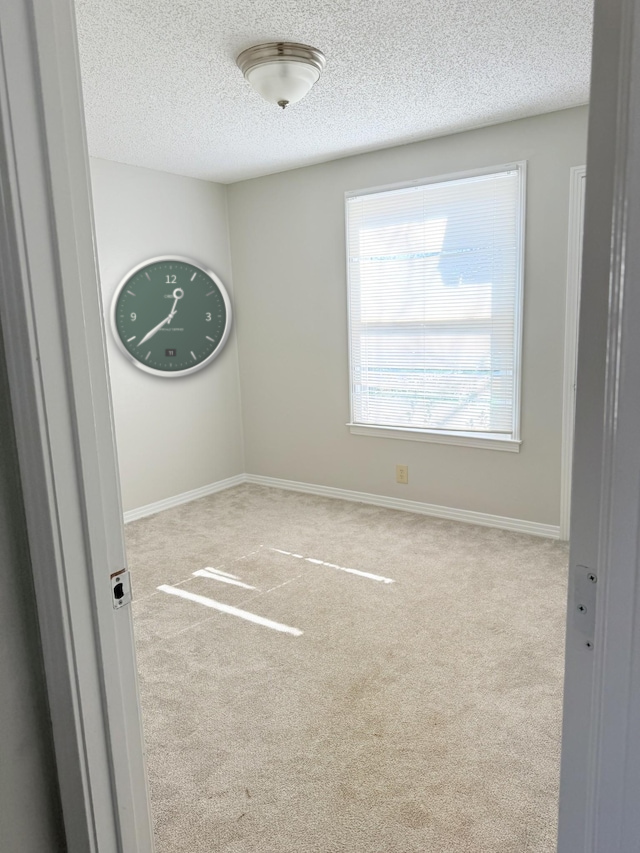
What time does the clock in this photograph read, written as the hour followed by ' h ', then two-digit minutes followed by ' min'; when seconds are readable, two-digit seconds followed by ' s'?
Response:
12 h 38 min
